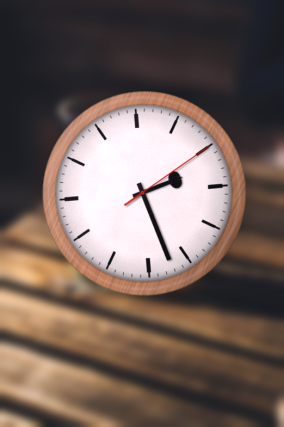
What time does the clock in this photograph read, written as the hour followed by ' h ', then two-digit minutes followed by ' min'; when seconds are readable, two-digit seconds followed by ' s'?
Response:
2 h 27 min 10 s
